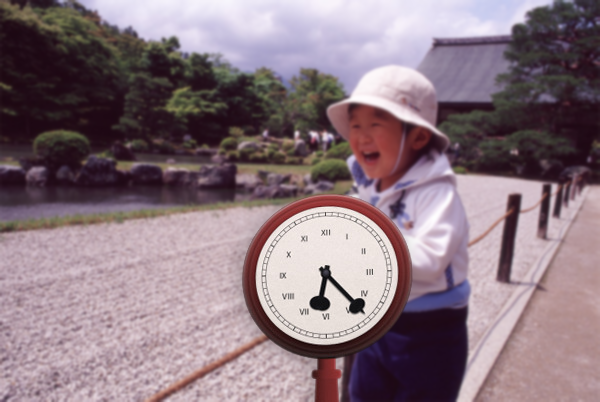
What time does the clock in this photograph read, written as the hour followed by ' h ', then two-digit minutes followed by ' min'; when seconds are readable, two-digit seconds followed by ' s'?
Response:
6 h 23 min
